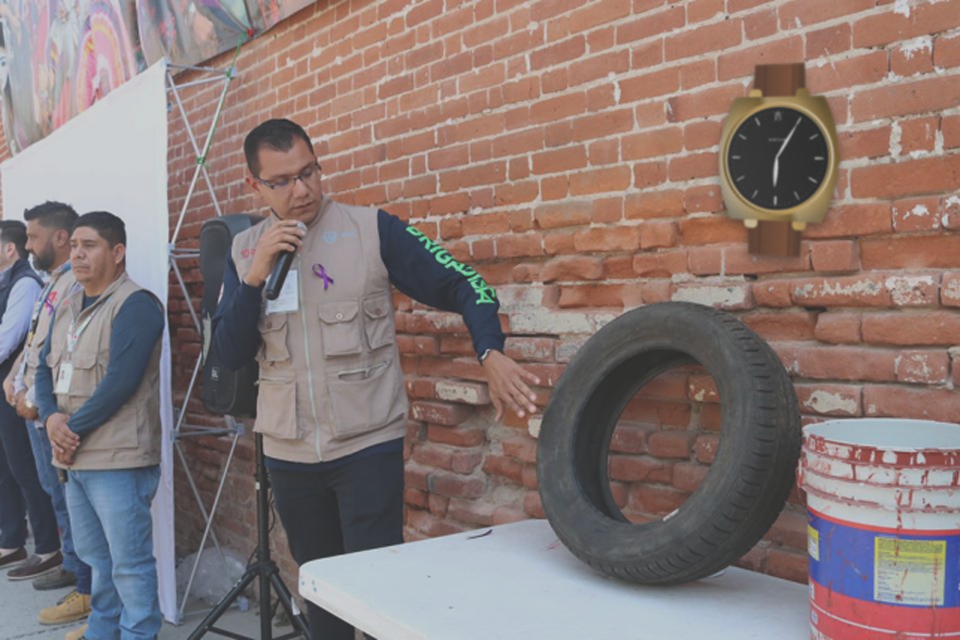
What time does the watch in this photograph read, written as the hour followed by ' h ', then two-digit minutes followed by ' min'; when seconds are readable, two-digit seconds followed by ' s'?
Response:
6 h 05 min
